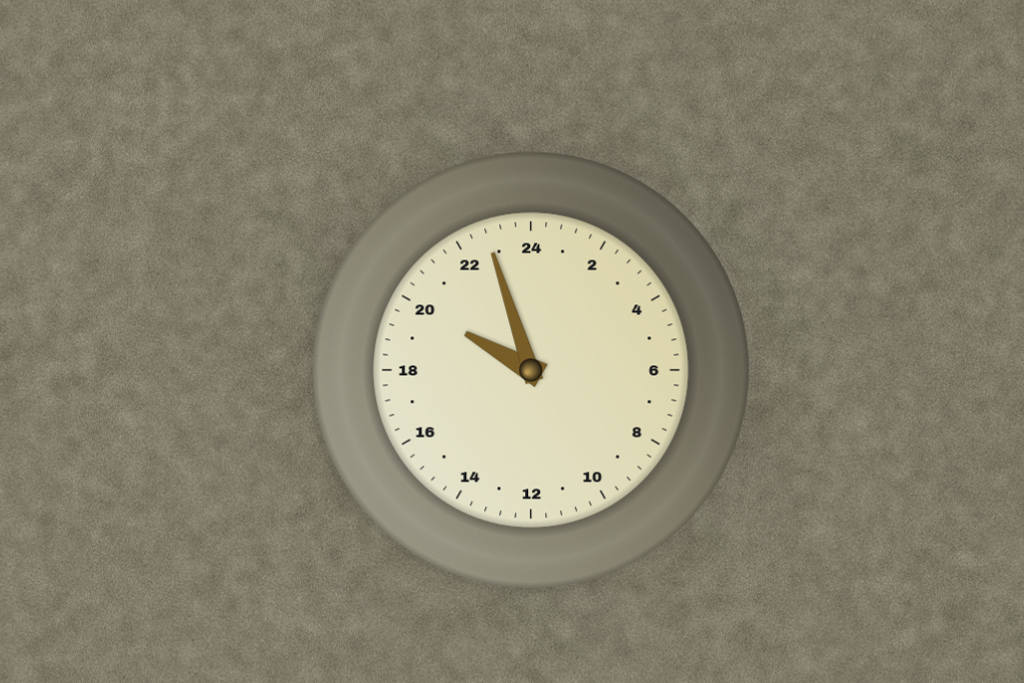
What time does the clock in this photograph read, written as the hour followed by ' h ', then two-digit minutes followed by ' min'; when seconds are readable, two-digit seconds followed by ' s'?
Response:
19 h 57 min
